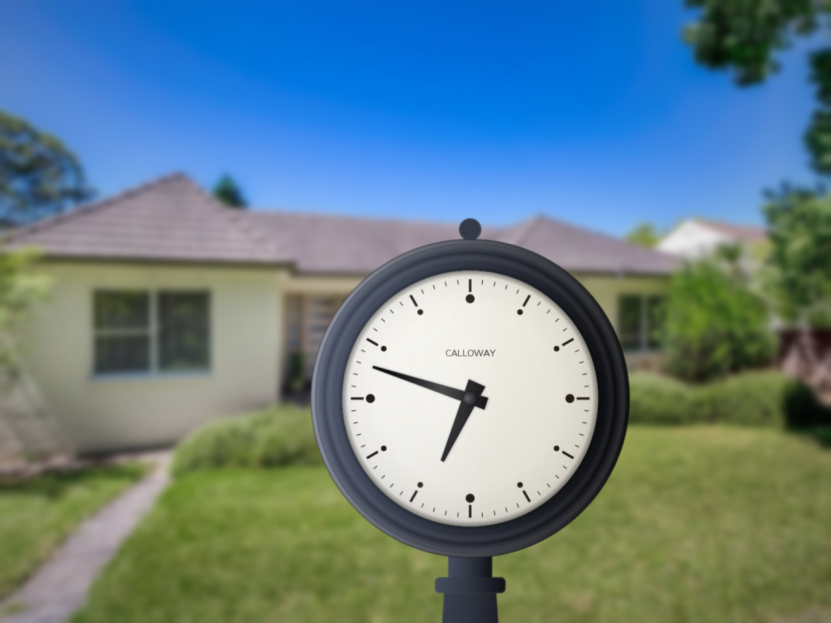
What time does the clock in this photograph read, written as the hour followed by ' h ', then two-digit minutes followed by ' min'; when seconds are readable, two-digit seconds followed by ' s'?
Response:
6 h 48 min
